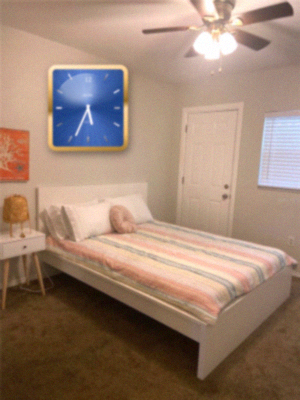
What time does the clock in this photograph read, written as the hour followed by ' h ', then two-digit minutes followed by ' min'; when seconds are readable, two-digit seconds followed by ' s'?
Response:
5 h 34 min
